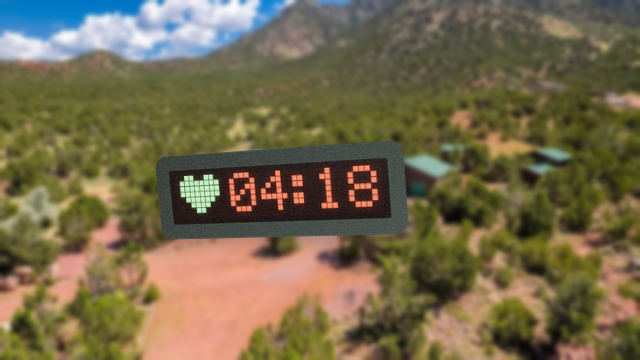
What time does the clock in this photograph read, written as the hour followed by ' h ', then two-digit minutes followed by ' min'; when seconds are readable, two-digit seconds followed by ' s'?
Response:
4 h 18 min
